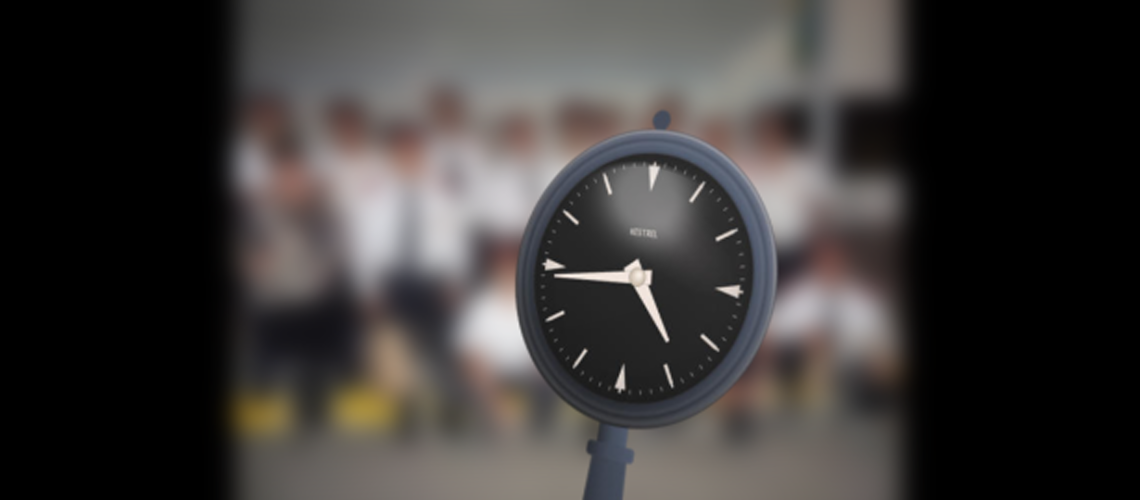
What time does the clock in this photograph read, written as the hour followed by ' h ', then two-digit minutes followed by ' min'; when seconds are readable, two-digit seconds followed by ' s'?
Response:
4 h 44 min
